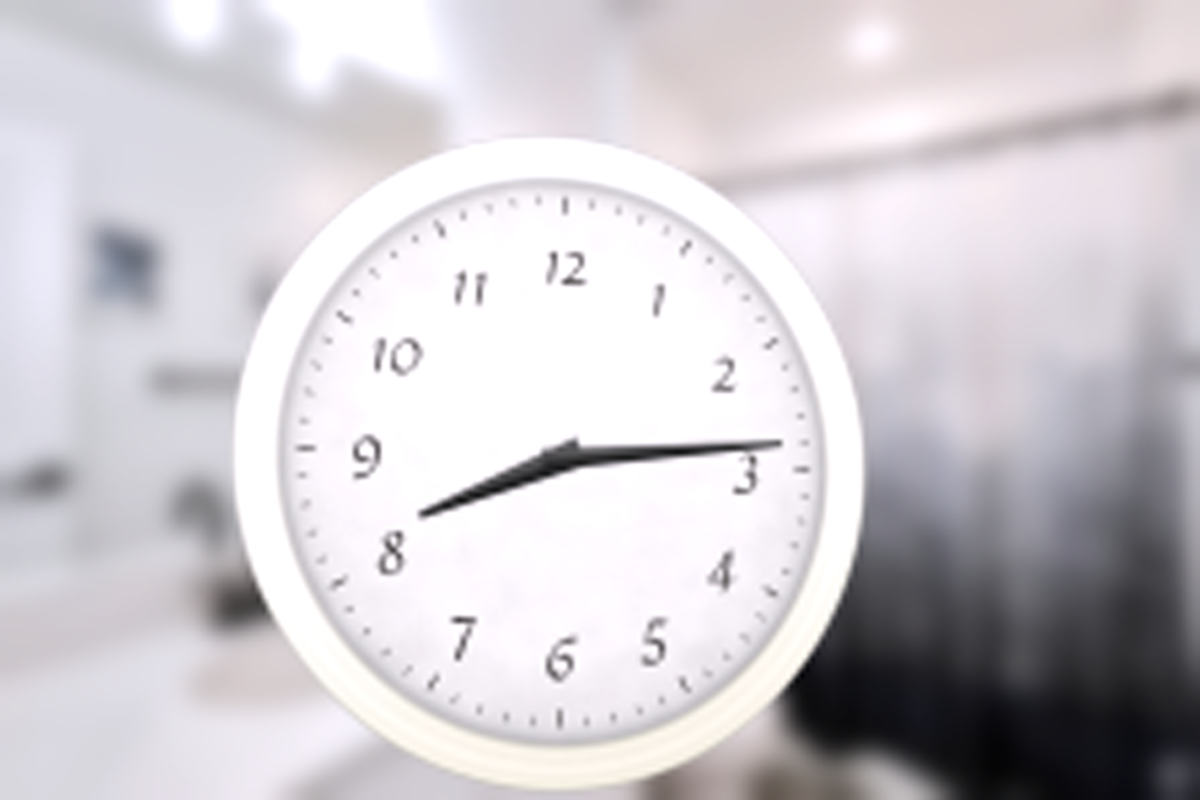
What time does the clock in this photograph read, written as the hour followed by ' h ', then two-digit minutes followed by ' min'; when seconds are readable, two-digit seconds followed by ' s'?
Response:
8 h 14 min
